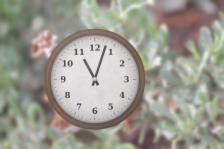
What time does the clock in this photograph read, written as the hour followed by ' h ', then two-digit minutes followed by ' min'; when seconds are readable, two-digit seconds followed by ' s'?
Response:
11 h 03 min
